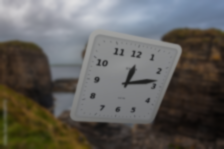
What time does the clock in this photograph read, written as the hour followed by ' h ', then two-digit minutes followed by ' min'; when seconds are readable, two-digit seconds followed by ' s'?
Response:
12 h 13 min
